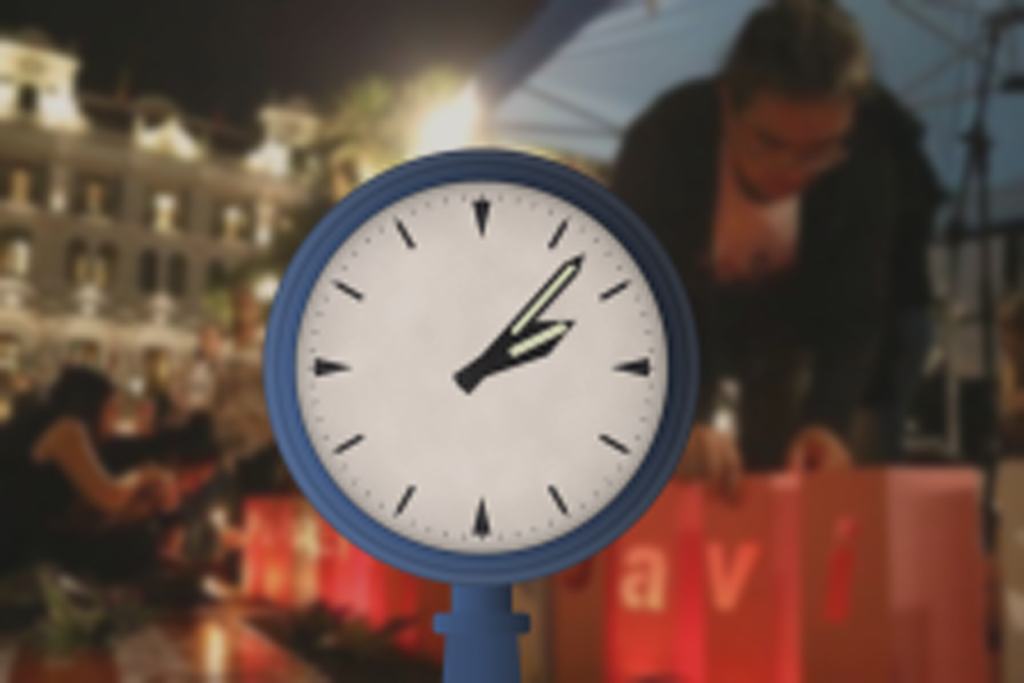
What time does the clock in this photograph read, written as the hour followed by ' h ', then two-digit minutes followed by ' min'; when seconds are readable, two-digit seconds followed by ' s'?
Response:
2 h 07 min
